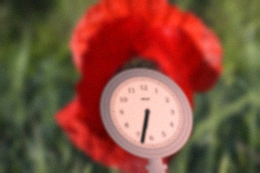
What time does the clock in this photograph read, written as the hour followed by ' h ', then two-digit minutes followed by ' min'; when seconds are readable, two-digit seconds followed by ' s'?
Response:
6 h 33 min
